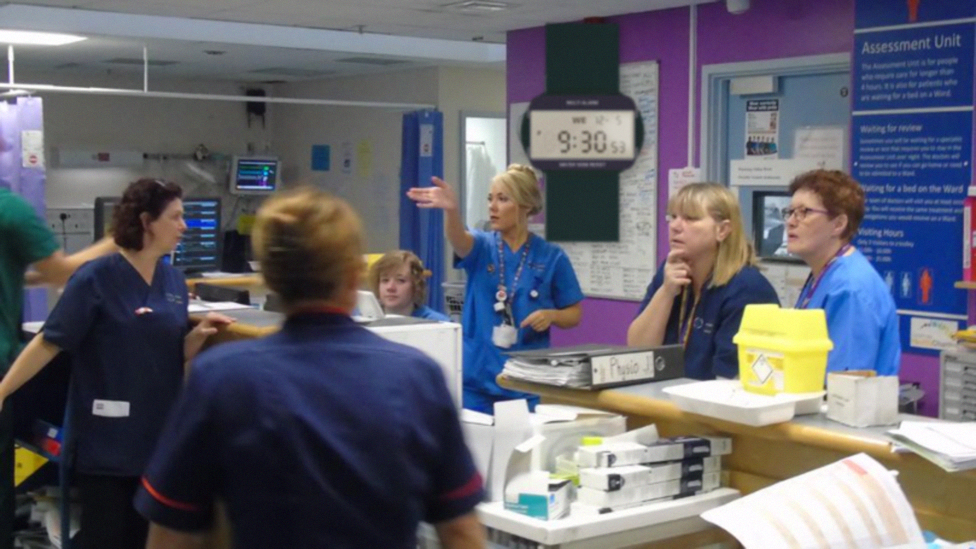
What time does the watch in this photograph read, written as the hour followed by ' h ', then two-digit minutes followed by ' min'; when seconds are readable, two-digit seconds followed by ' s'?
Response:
9 h 30 min
